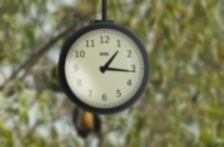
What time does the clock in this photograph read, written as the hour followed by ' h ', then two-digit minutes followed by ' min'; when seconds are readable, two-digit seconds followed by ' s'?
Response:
1 h 16 min
